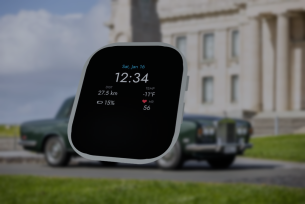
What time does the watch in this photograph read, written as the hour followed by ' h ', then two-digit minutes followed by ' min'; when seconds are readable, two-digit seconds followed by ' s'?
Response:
12 h 34 min
